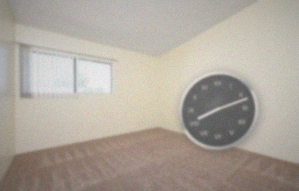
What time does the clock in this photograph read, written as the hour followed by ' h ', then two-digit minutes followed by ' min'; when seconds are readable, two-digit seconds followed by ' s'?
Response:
8 h 12 min
